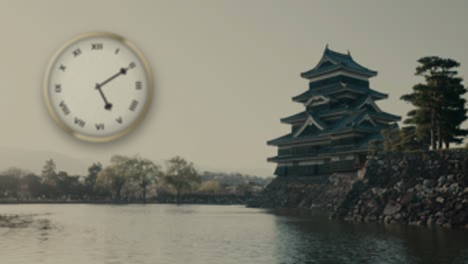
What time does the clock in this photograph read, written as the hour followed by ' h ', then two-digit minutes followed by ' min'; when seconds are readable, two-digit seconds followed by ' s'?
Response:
5 h 10 min
